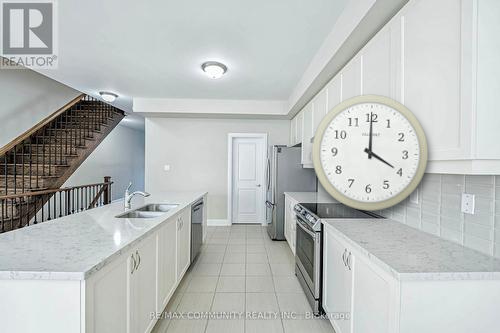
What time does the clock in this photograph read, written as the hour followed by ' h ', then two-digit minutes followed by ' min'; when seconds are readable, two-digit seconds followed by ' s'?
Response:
4 h 00 min
